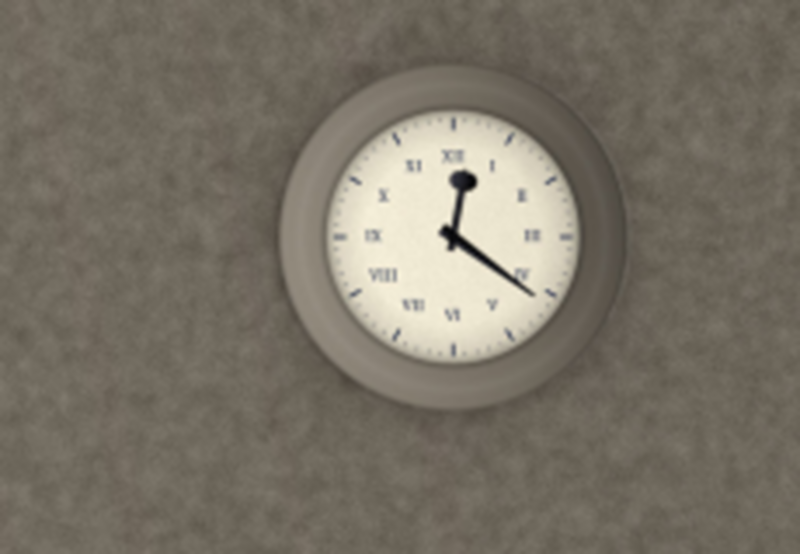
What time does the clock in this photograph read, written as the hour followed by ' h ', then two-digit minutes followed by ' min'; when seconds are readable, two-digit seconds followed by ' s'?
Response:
12 h 21 min
